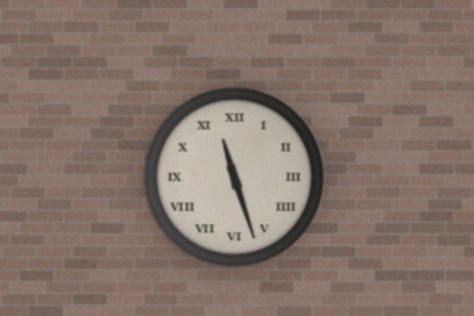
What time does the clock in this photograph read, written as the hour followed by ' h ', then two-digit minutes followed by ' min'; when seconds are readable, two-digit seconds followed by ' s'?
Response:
11 h 27 min
